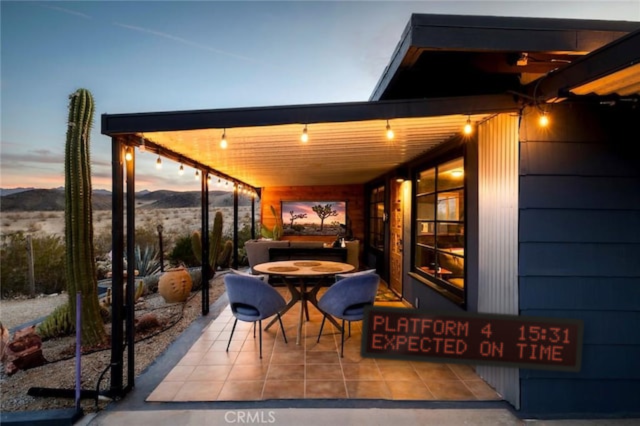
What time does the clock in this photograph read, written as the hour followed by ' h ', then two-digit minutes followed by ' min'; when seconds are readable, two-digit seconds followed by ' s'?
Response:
15 h 31 min
